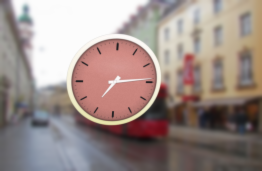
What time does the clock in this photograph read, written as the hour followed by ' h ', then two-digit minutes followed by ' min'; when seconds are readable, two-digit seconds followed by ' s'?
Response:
7 h 14 min
